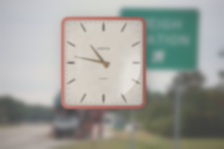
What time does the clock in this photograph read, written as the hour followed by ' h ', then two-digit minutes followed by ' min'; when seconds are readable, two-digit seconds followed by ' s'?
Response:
10 h 47 min
